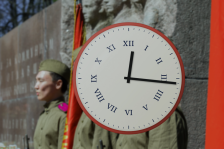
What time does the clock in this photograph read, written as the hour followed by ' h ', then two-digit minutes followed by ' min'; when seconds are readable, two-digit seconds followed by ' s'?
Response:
12 h 16 min
